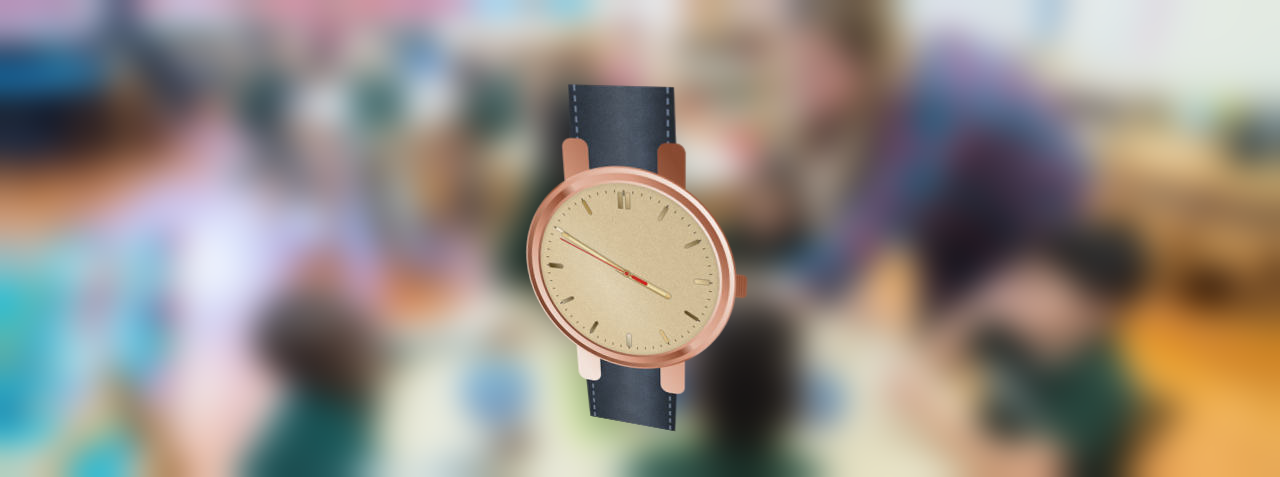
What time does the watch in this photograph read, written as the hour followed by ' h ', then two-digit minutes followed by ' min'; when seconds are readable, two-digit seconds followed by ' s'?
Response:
3 h 49 min 49 s
